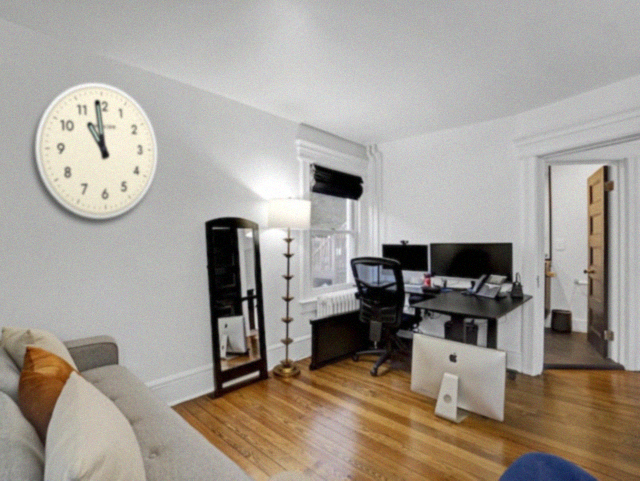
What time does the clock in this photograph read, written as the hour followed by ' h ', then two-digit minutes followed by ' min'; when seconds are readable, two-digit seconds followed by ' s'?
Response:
10 h 59 min
